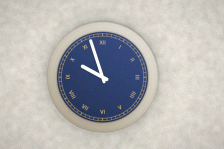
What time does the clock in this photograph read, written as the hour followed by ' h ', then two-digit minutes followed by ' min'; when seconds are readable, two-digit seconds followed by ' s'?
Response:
9 h 57 min
